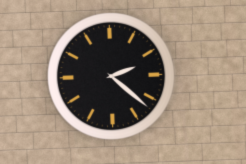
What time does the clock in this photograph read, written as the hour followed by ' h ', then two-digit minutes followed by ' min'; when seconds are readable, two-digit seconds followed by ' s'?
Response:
2 h 22 min
